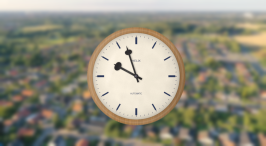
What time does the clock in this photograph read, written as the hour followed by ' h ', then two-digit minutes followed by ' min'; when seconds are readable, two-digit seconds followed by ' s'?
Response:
9 h 57 min
